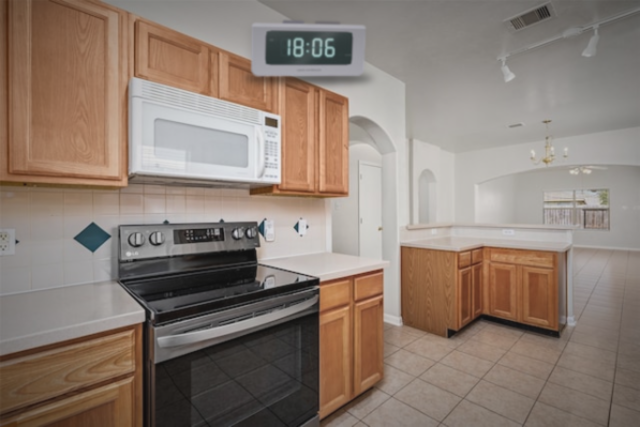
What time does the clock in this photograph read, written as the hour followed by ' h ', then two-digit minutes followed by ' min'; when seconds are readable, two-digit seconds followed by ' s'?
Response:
18 h 06 min
